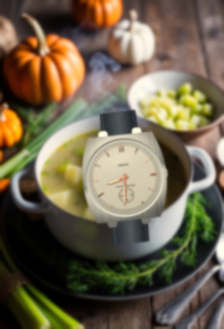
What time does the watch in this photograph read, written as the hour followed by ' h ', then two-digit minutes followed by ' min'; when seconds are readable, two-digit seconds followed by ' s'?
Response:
8 h 31 min
